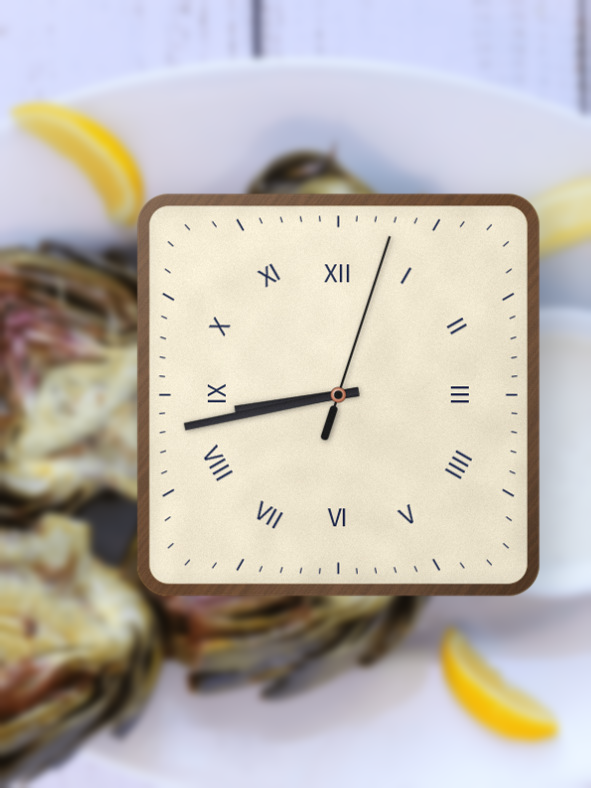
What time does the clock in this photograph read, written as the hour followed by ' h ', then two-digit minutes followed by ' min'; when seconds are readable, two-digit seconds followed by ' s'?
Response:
8 h 43 min 03 s
